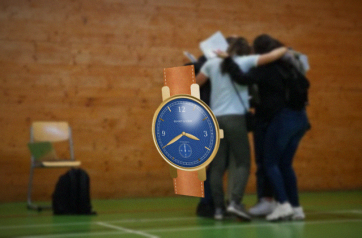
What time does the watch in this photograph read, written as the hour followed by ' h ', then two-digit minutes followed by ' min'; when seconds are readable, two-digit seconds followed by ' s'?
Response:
3 h 40 min
